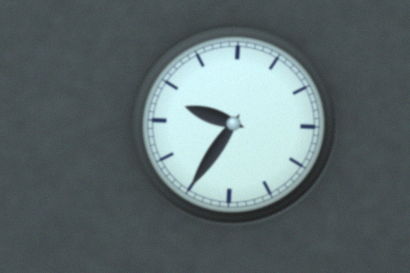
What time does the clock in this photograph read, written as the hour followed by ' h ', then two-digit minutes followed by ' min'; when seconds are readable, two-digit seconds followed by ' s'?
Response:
9 h 35 min
